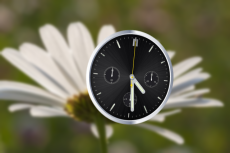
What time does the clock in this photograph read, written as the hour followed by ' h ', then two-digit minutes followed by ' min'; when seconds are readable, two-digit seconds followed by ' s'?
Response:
4 h 29 min
